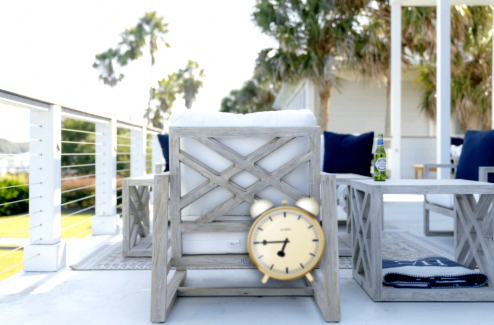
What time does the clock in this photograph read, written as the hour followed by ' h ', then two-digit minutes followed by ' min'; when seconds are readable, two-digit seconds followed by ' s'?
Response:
6 h 45 min
